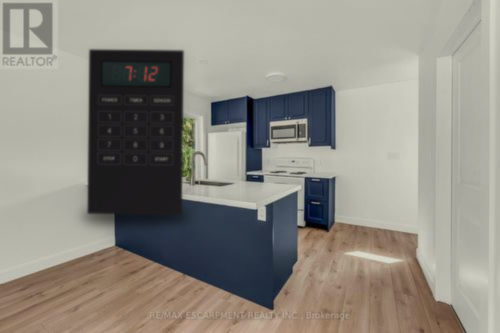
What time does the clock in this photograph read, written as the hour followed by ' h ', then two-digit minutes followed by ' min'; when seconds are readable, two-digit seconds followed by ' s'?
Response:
7 h 12 min
